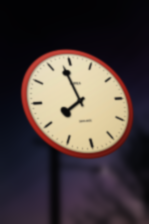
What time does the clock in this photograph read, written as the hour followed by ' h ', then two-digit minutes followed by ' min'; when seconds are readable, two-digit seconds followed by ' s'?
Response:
7 h 58 min
